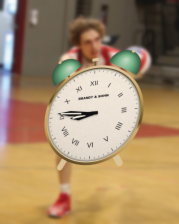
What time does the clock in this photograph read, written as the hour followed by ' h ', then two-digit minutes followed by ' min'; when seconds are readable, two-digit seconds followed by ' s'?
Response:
8 h 46 min
